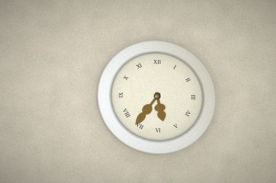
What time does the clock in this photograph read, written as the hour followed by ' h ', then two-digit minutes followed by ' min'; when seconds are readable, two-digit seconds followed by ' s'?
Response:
5 h 36 min
